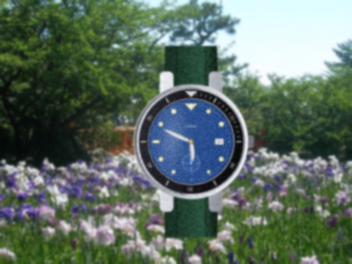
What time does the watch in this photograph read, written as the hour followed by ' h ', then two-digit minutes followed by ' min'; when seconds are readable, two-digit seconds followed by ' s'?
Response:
5 h 49 min
